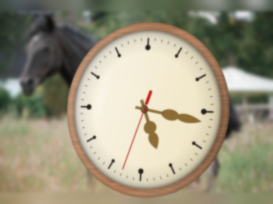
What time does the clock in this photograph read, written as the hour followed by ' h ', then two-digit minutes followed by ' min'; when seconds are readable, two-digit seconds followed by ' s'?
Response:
5 h 16 min 33 s
